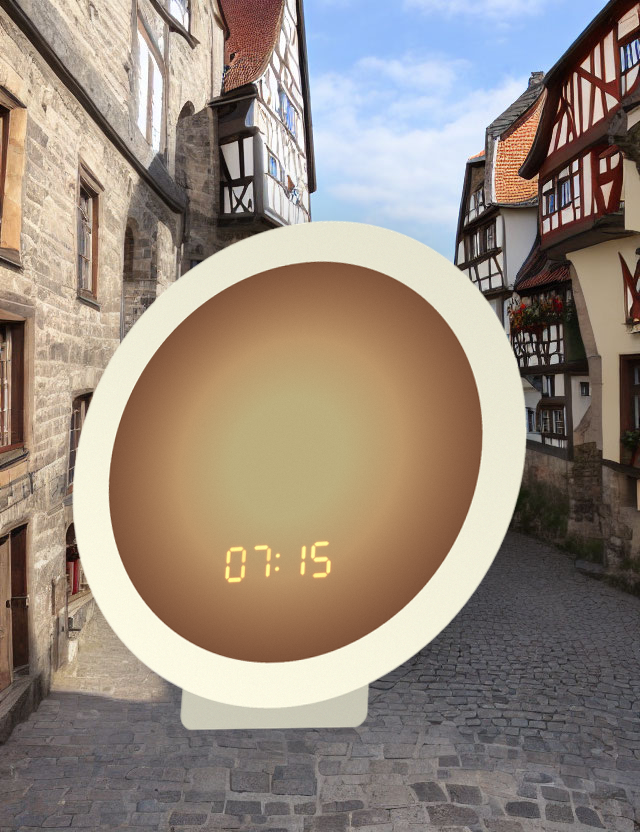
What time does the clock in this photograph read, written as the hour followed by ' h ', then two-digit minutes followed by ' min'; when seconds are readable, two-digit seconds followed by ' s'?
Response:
7 h 15 min
